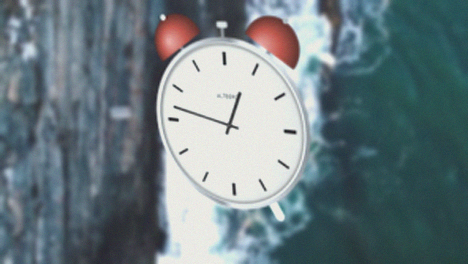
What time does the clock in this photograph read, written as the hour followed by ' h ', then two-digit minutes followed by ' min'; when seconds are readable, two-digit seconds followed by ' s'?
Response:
12 h 47 min
